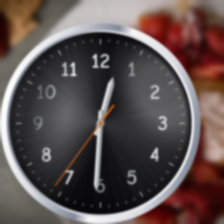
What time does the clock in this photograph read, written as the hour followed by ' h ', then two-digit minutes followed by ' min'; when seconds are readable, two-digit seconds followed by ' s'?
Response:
12 h 30 min 36 s
